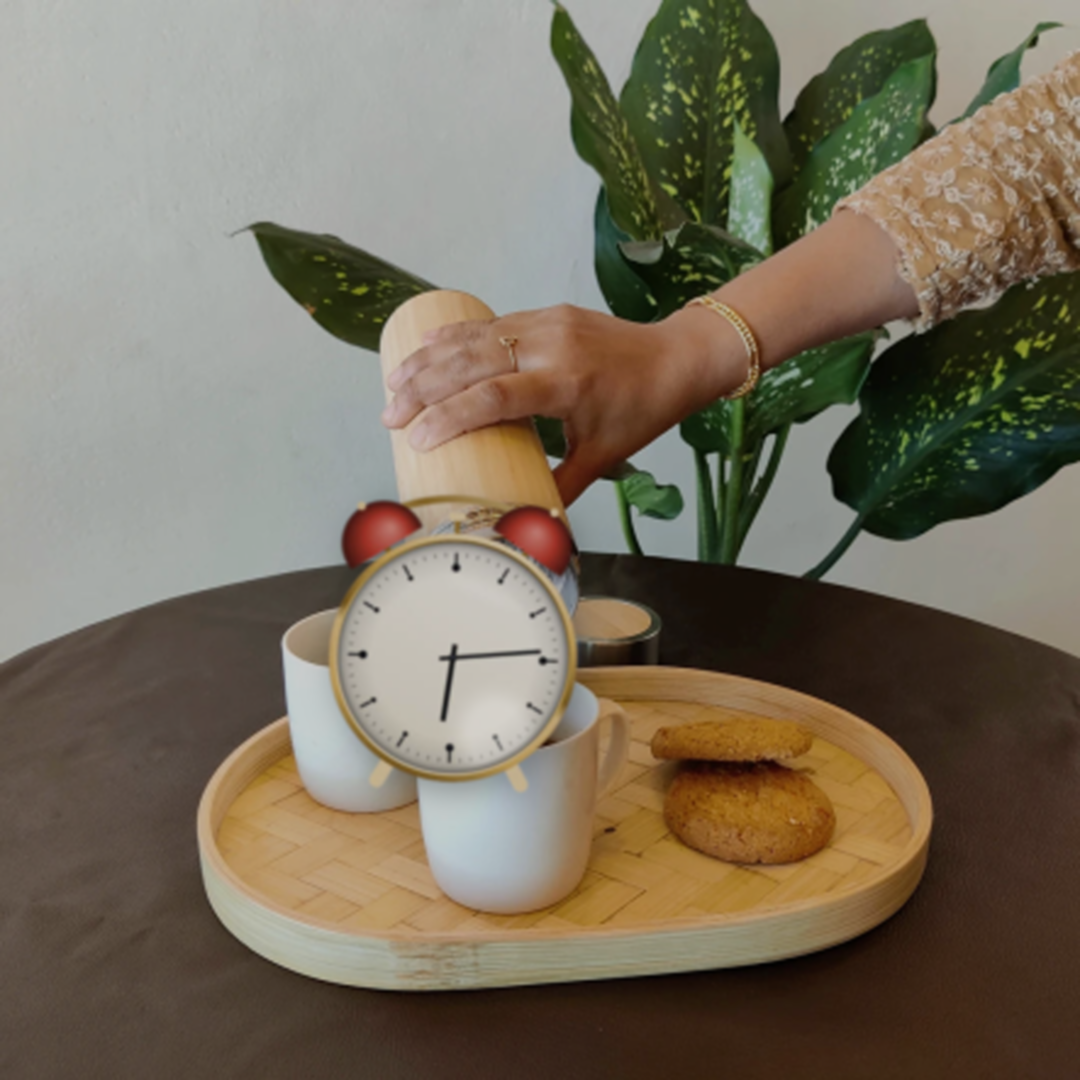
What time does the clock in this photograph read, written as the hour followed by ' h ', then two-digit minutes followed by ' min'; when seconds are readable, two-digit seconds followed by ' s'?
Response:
6 h 14 min
